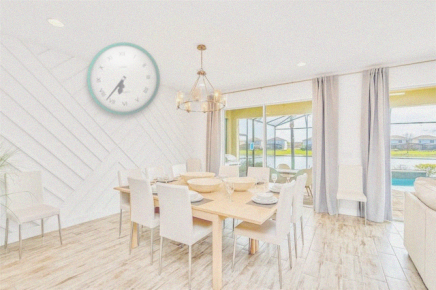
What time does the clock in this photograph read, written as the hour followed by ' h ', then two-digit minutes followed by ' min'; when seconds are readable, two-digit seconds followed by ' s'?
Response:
6 h 37 min
